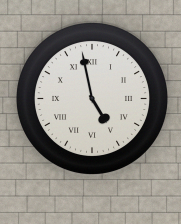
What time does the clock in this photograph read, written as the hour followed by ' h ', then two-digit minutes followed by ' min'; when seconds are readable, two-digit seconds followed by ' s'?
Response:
4 h 58 min
